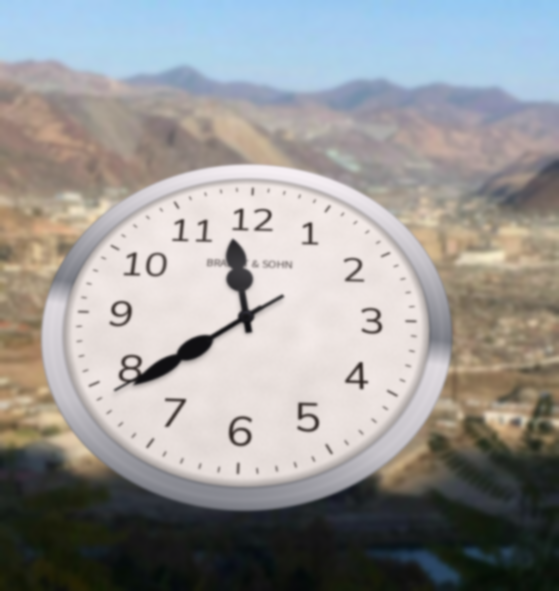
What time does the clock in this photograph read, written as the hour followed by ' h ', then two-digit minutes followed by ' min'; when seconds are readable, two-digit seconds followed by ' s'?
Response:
11 h 38 min 39 s
